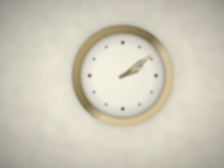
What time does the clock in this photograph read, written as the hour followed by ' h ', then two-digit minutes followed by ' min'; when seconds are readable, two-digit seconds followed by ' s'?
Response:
2 h 09 min
